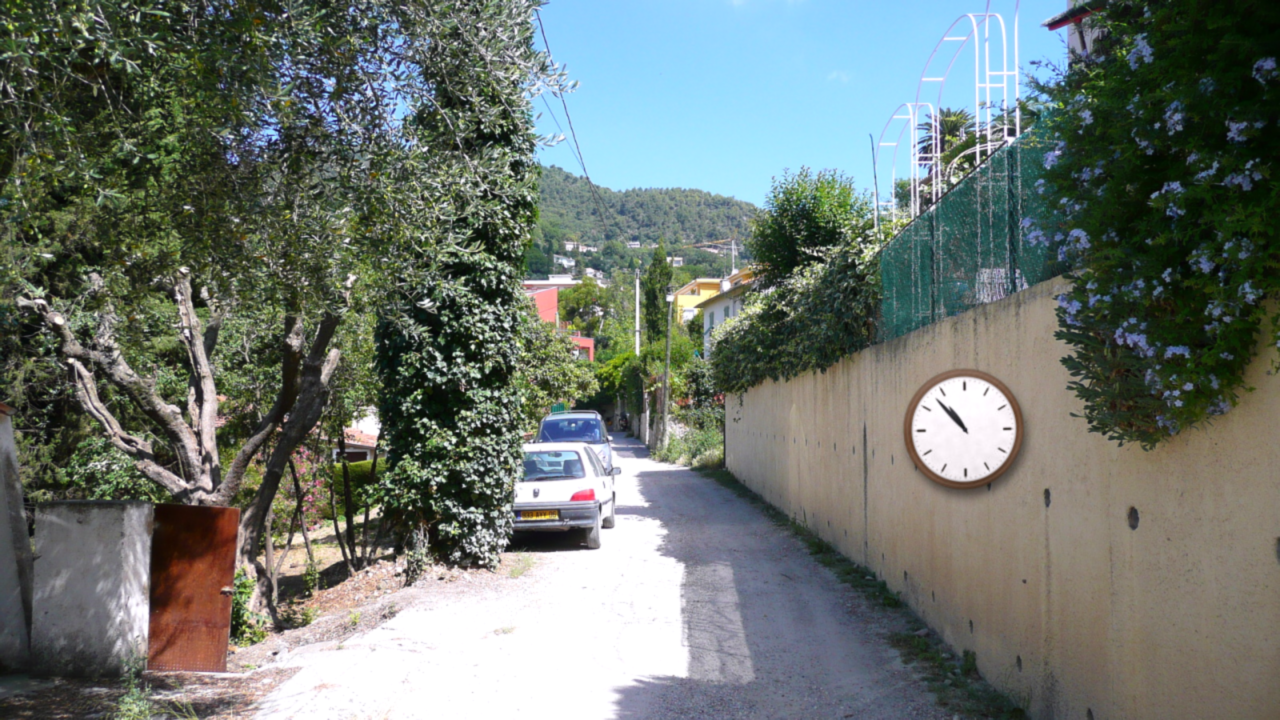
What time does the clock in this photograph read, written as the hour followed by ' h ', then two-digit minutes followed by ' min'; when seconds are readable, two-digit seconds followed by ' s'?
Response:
10 h 53 min
